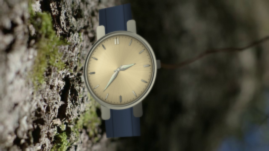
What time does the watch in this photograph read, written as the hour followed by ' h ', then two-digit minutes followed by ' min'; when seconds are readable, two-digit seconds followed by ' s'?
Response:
2 h 37 min
